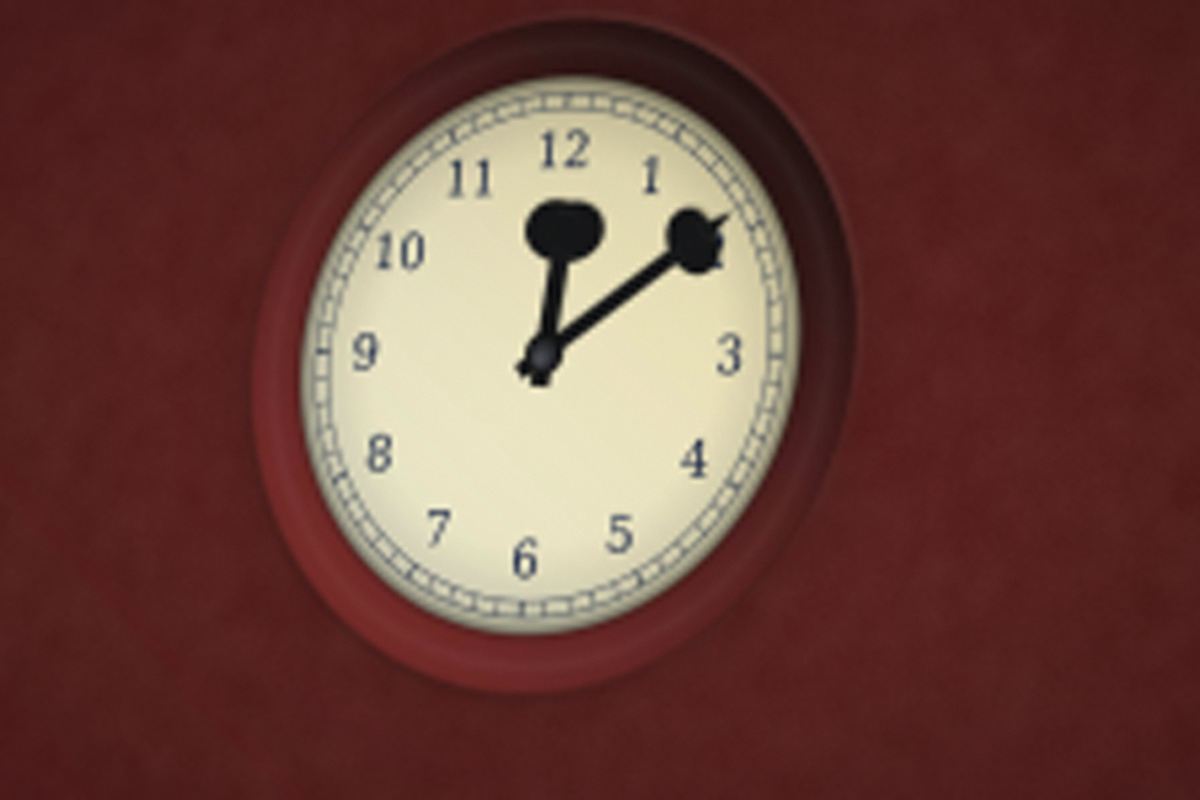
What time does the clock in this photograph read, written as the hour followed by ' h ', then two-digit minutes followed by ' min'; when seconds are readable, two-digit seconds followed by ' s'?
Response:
12 h 09 min
